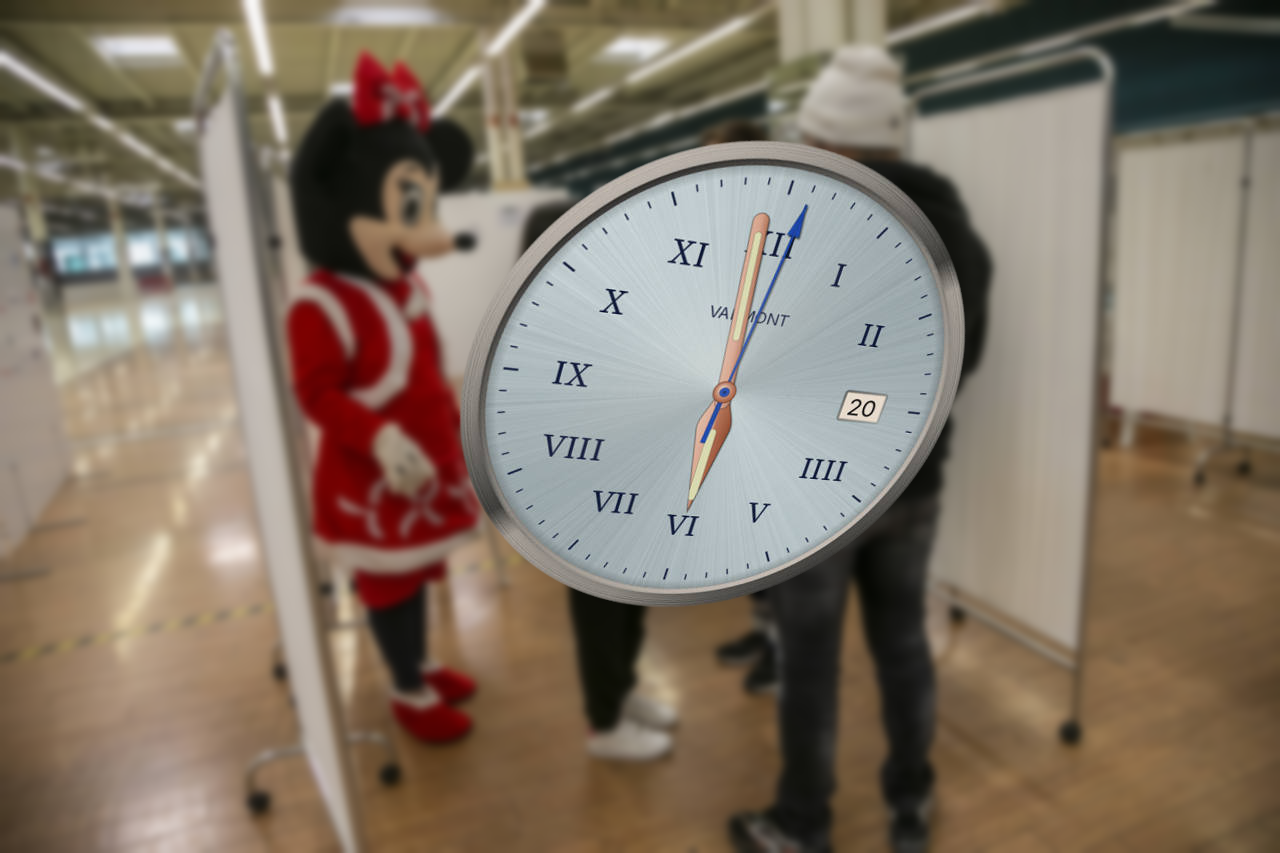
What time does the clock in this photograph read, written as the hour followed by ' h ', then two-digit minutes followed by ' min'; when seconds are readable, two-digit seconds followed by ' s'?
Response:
5 h 59 min 01 s
